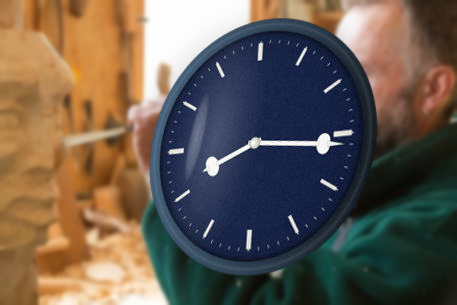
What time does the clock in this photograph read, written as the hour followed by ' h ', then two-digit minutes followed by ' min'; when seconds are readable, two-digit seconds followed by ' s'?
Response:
8 h 16 min
